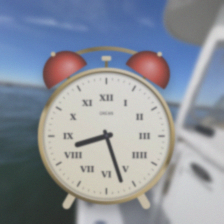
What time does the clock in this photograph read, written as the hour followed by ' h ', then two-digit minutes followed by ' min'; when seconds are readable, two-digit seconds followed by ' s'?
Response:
8 h 27 min
